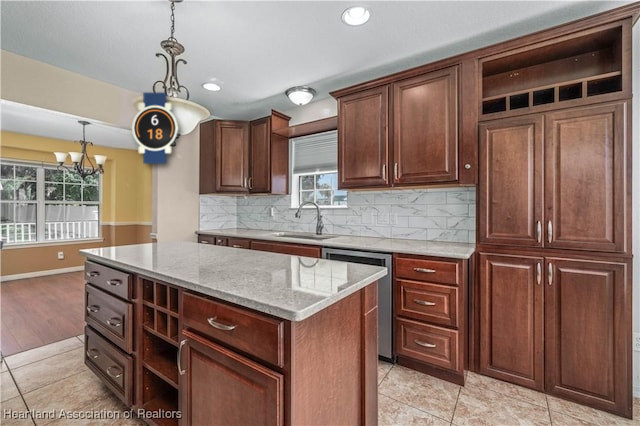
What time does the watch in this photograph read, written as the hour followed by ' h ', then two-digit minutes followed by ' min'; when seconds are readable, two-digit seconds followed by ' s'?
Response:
6 h 18 min
